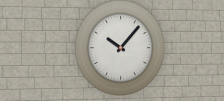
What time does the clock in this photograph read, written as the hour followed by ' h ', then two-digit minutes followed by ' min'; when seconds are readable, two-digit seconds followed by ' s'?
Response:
10 h 07 min
